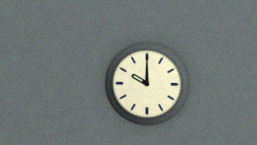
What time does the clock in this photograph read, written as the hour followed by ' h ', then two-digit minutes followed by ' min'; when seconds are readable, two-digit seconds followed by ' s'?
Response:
10 h 00 min
